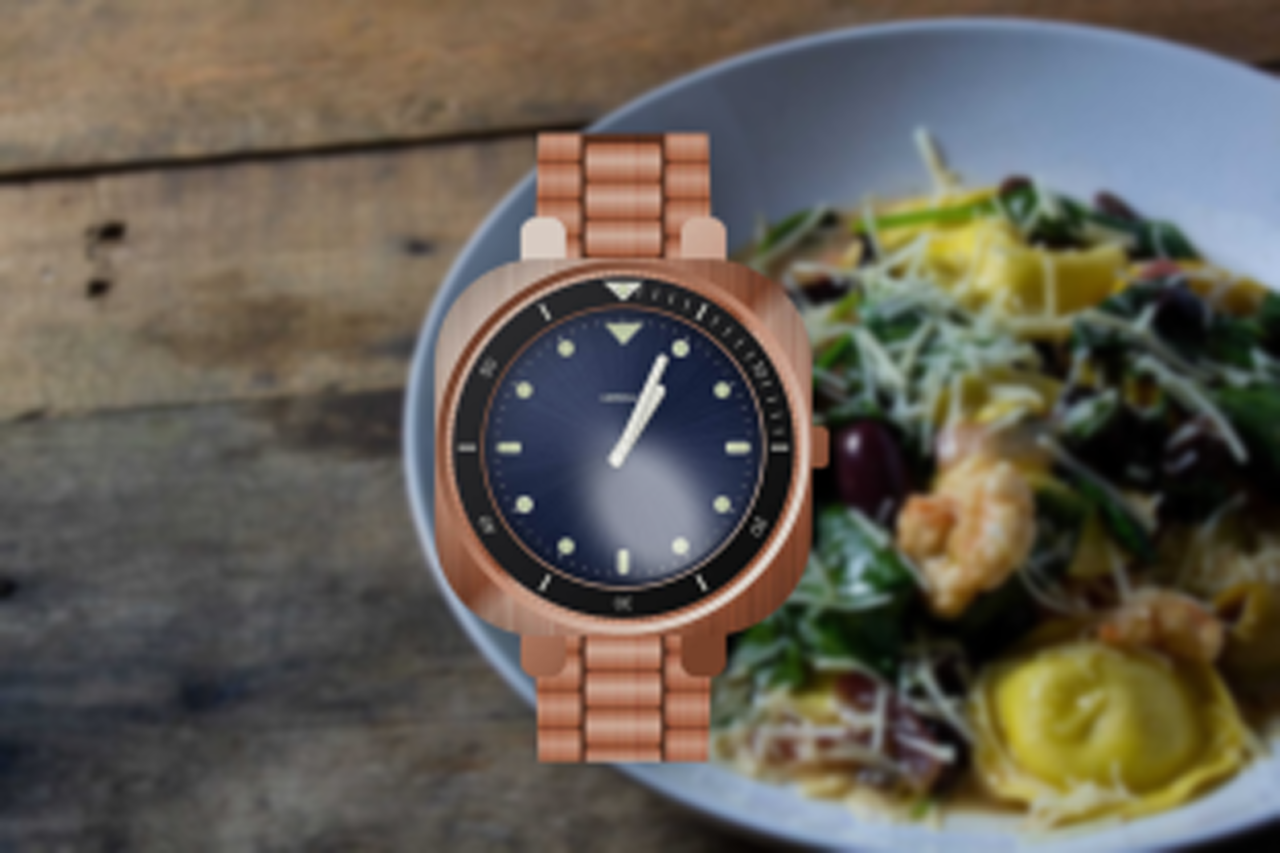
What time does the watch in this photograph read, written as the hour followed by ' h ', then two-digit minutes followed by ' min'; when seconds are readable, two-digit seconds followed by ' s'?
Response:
1 h 04 min
